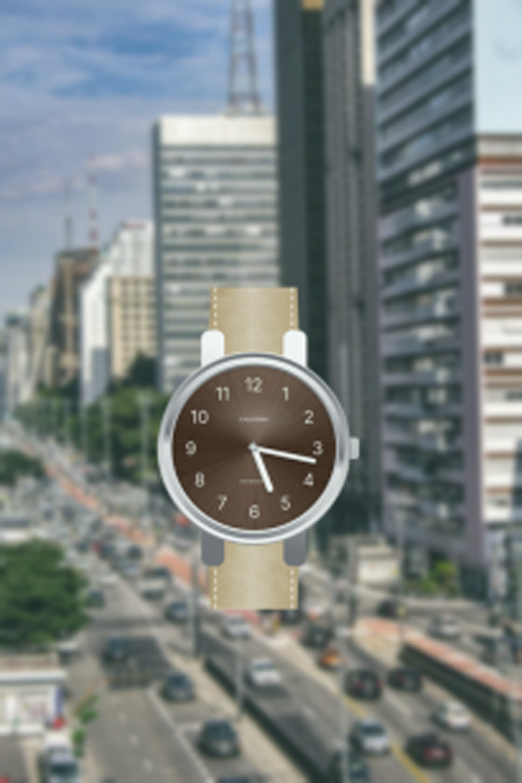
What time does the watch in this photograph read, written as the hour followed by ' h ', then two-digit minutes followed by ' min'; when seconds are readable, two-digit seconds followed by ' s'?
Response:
5 h 17 min
